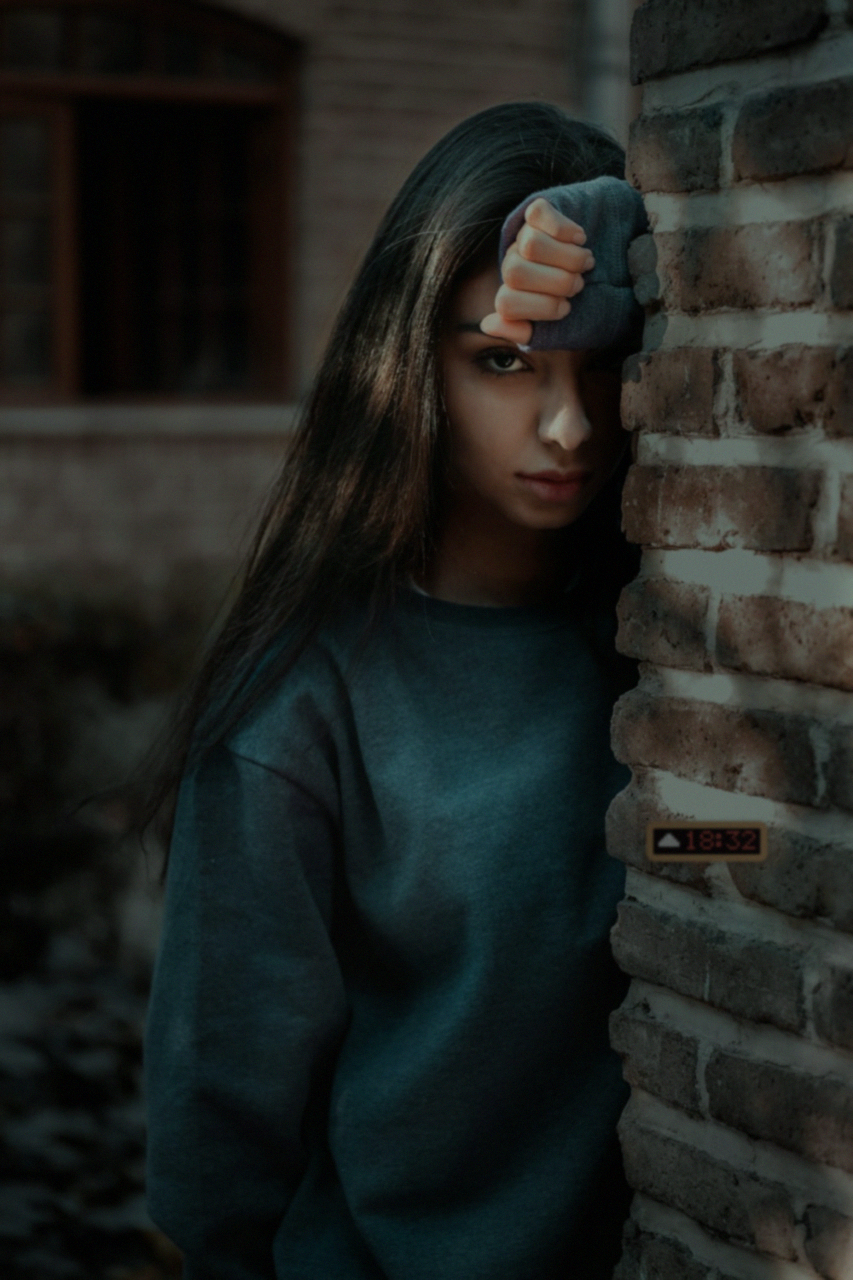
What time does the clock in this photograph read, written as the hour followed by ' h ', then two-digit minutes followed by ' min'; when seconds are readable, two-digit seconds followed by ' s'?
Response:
18 h 32 min
